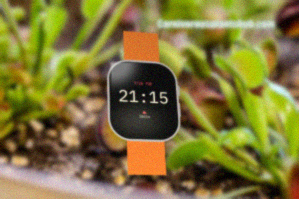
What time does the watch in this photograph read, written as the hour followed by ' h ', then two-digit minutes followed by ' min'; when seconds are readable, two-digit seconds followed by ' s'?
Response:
21 h 15 min
